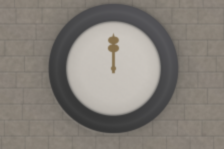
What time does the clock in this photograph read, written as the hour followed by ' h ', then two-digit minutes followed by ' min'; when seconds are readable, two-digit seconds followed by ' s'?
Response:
12 h 00 min
